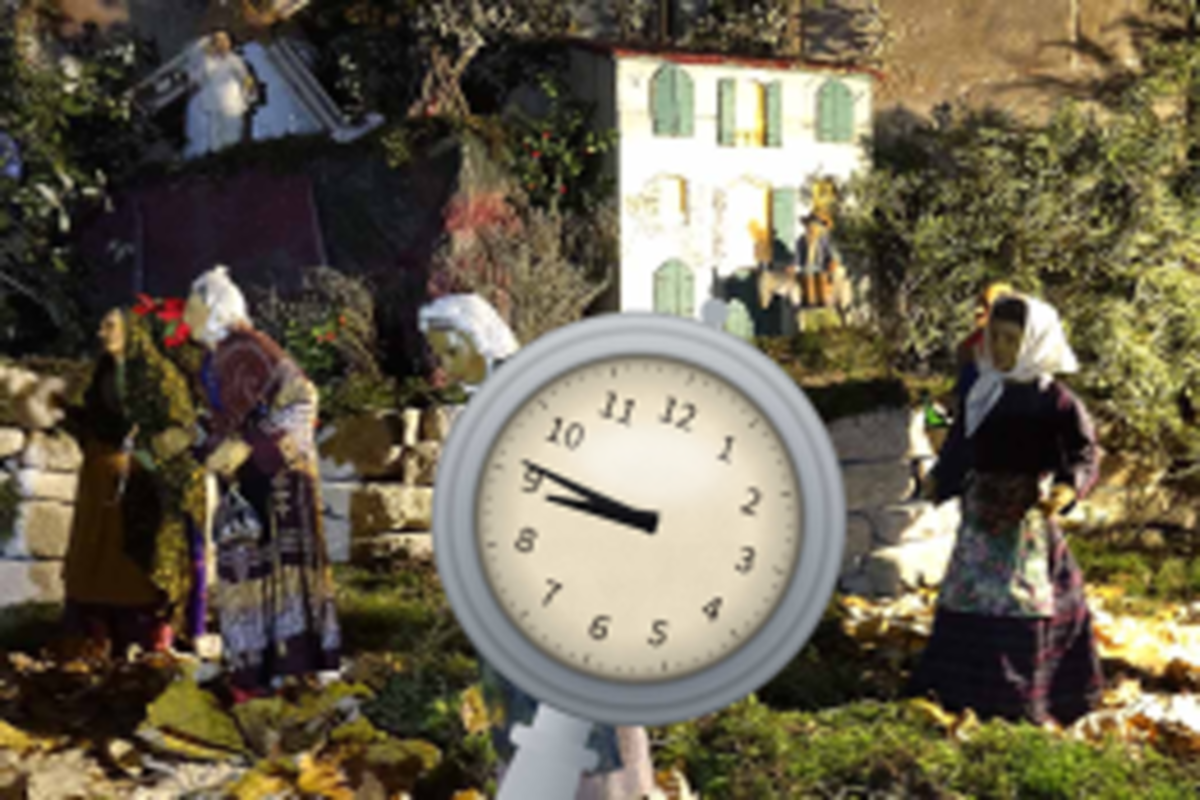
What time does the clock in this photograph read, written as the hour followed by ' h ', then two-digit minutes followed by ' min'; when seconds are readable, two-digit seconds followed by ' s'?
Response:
8 h 46 min
